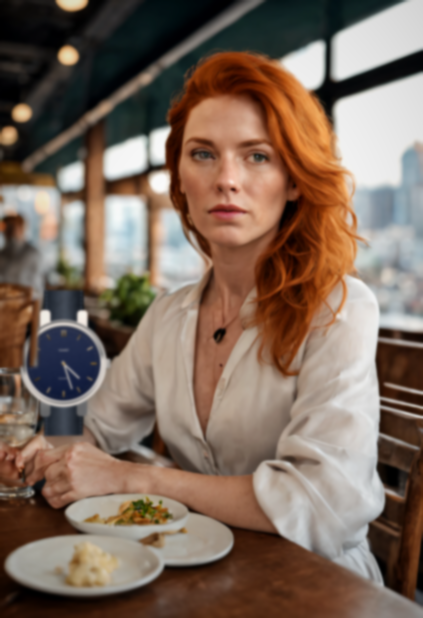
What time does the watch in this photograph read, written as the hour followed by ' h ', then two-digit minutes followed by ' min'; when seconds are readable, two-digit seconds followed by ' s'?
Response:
4 h 27 min
